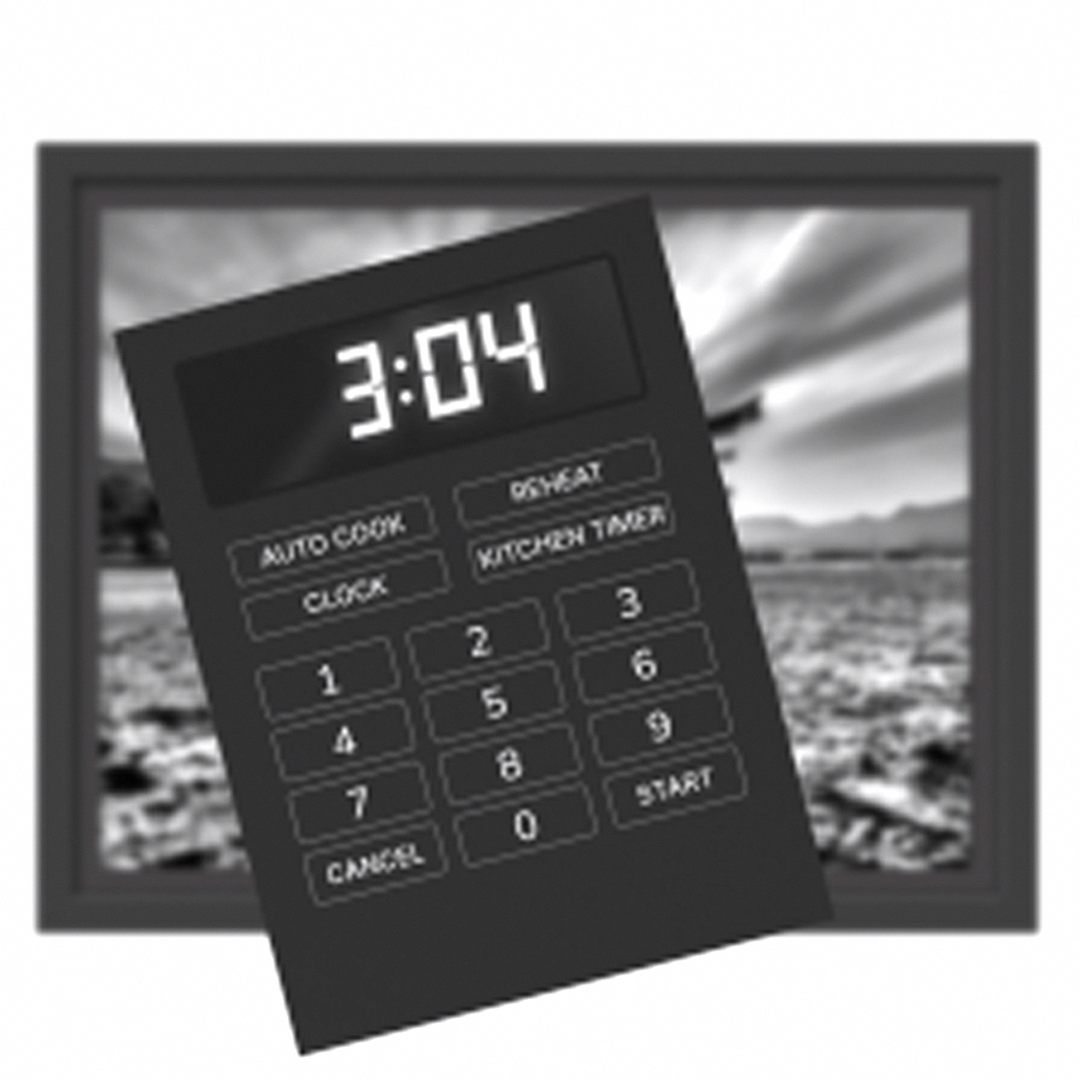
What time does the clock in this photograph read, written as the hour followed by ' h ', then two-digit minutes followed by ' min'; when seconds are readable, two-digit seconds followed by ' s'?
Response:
3 h 04 min
